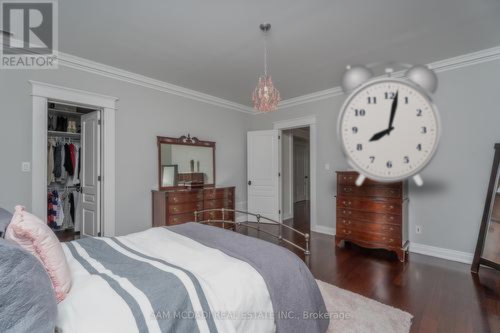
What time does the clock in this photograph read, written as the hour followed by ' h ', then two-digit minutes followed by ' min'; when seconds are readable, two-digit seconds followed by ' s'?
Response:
8 h 02 min
